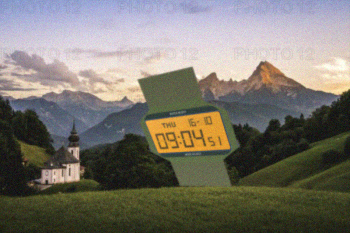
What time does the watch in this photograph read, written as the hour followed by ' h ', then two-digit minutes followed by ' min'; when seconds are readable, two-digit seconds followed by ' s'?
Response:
9 h 04 min
